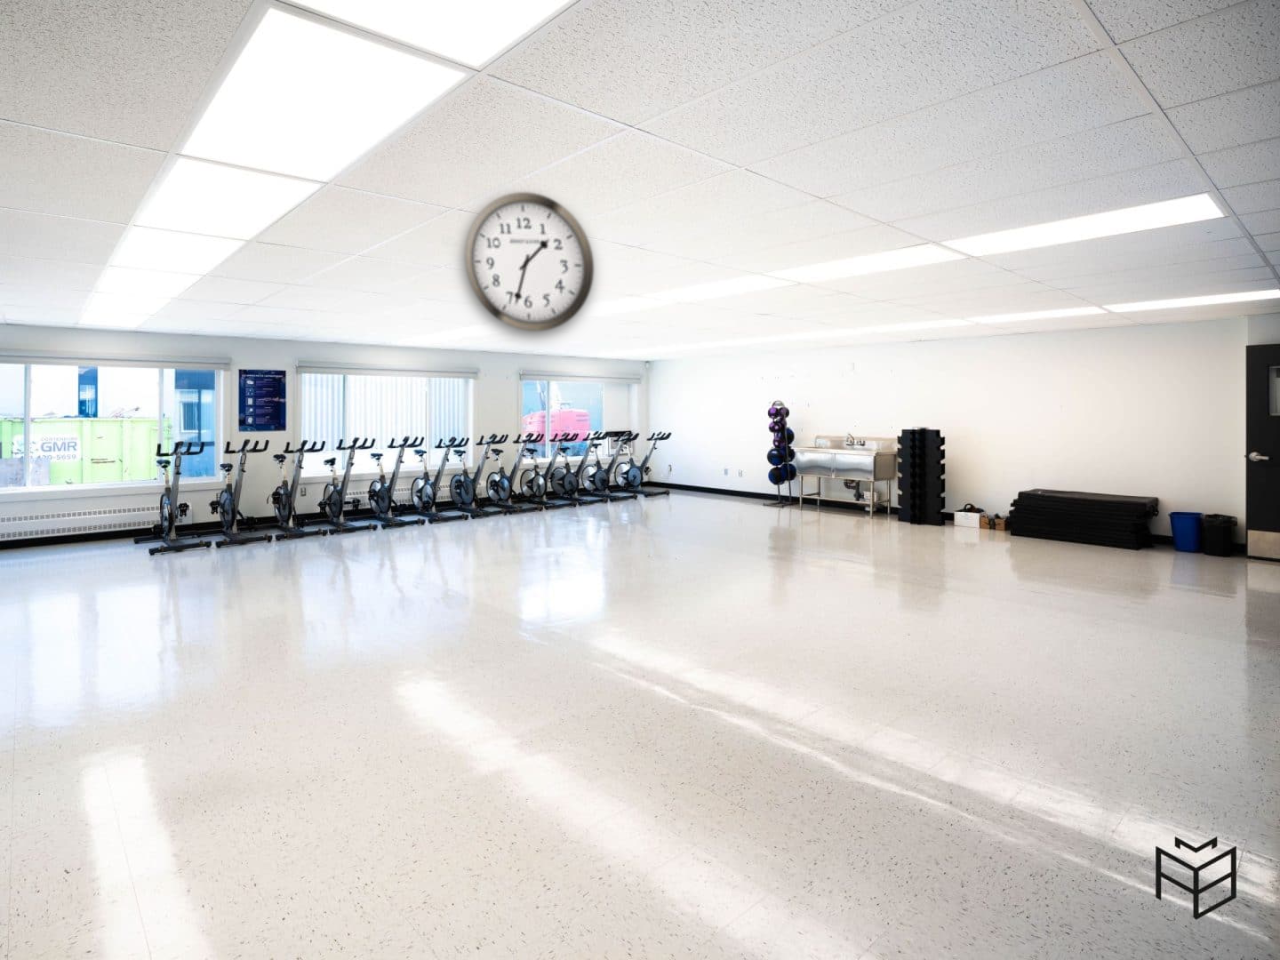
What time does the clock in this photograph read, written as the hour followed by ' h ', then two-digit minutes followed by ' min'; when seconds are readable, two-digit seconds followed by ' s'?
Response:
1 h 33 min
